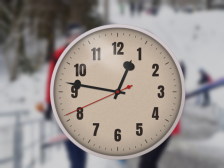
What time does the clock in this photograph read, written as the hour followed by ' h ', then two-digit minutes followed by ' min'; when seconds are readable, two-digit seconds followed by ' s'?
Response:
12 h 46 min 41 s
